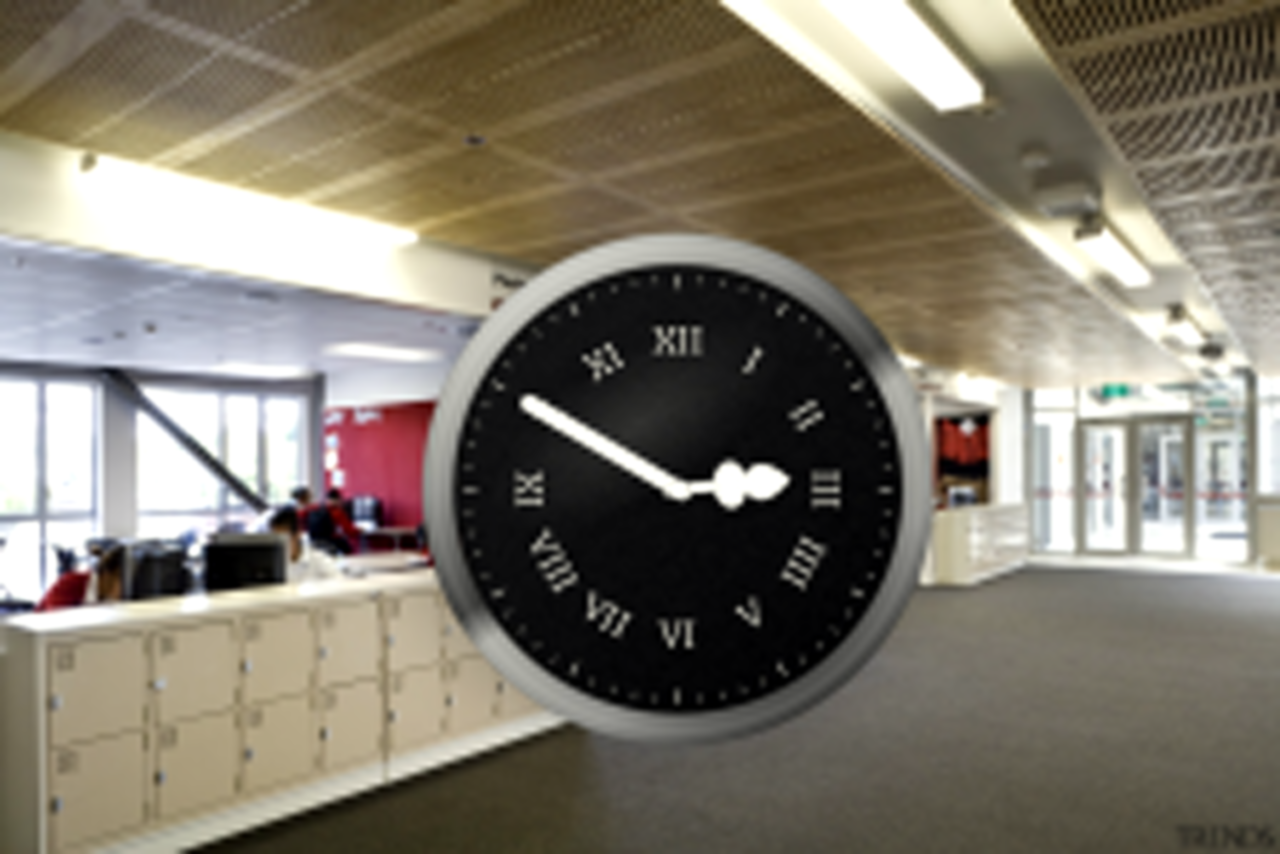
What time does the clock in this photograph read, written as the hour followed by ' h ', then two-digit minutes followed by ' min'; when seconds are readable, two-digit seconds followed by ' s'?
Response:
2 h 50 min
